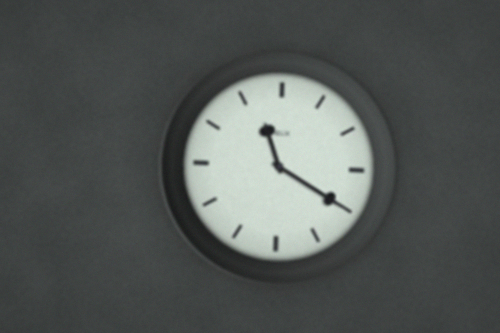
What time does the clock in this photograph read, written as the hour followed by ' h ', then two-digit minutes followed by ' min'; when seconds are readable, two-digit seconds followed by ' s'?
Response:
11 h 20 min
